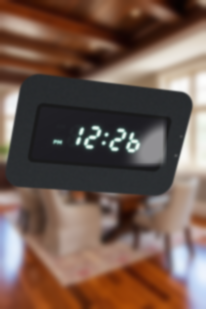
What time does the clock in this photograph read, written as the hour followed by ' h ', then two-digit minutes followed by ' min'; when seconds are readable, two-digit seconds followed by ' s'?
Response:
12 h 26 min
